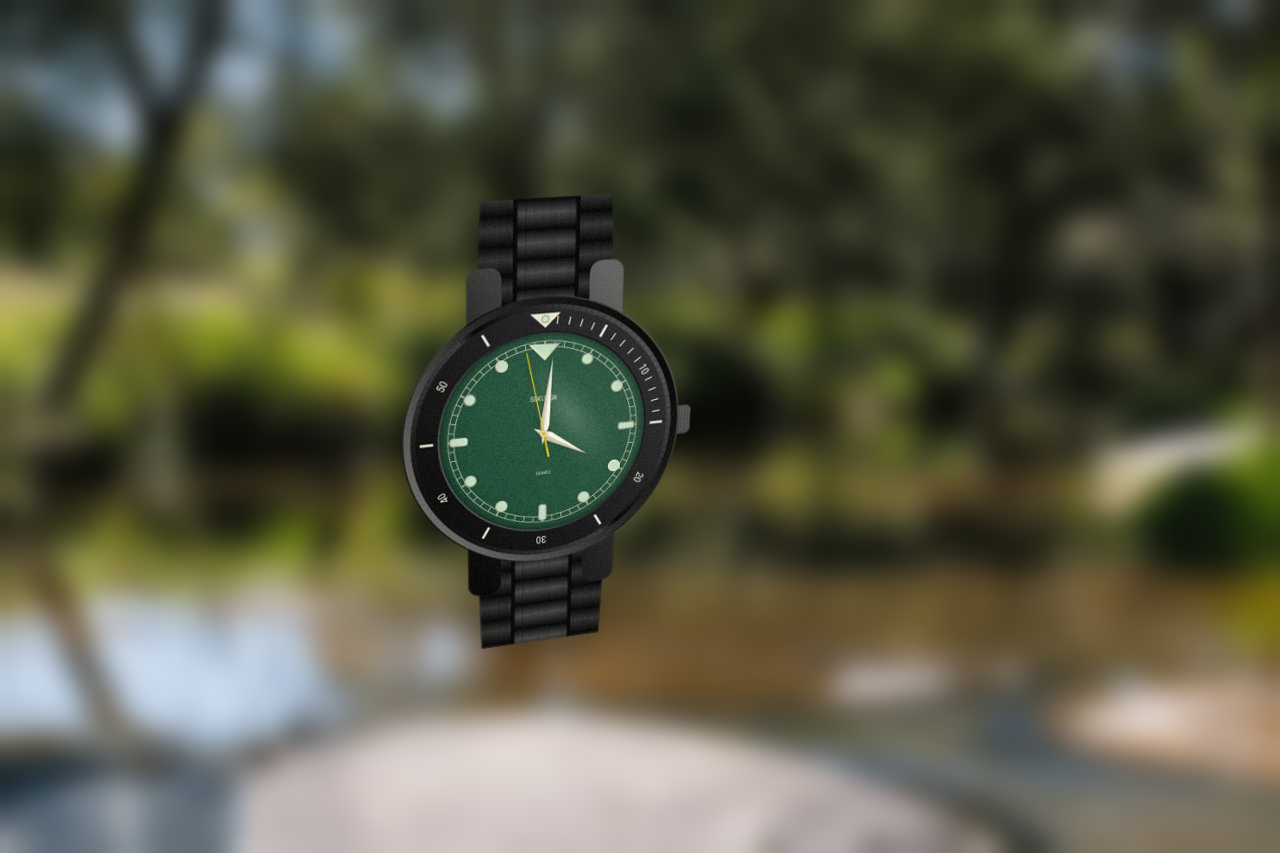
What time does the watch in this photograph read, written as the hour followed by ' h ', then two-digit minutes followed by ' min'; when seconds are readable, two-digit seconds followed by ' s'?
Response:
4 h 00 min 58 s
